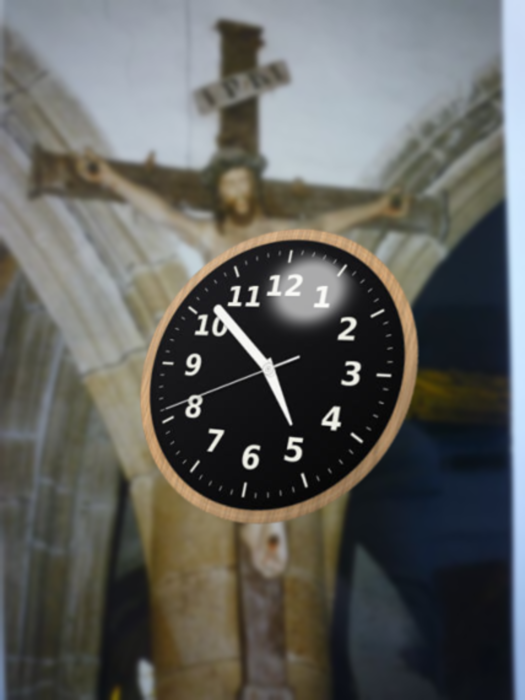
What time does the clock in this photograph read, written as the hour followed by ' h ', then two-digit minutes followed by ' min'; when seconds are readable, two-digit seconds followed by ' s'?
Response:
4 h 51 min 41 s
